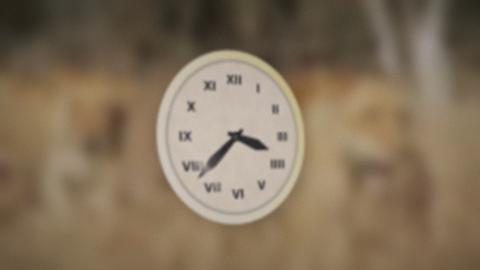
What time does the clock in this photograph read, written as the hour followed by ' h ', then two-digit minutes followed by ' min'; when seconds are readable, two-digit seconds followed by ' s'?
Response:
3 h 38 min
